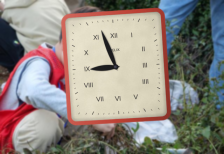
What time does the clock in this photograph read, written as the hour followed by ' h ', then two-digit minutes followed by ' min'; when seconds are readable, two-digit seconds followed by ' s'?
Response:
8 h 57 min
